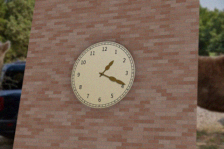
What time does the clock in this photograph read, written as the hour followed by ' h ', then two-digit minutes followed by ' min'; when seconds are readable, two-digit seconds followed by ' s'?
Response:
1 h 19 min
